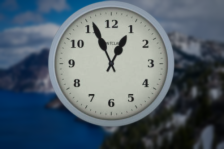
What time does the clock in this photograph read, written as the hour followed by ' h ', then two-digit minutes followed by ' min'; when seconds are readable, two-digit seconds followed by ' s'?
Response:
12 h 56 min
